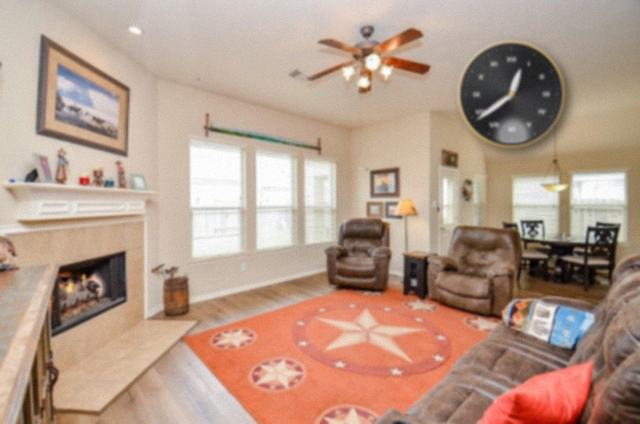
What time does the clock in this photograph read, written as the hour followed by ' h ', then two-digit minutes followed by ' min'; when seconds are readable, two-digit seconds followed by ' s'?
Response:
12 h 39 min
